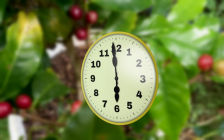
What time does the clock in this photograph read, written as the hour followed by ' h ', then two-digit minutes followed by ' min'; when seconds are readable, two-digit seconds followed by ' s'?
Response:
5 h 59 min
